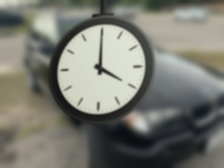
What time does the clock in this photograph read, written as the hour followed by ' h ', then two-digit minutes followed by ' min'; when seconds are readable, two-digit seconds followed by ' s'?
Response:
4 h 00 min
